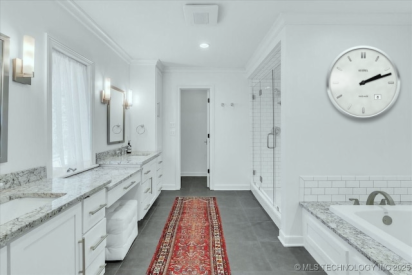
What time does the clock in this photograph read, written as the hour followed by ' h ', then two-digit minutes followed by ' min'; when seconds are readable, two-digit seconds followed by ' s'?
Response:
2 h 12 min
